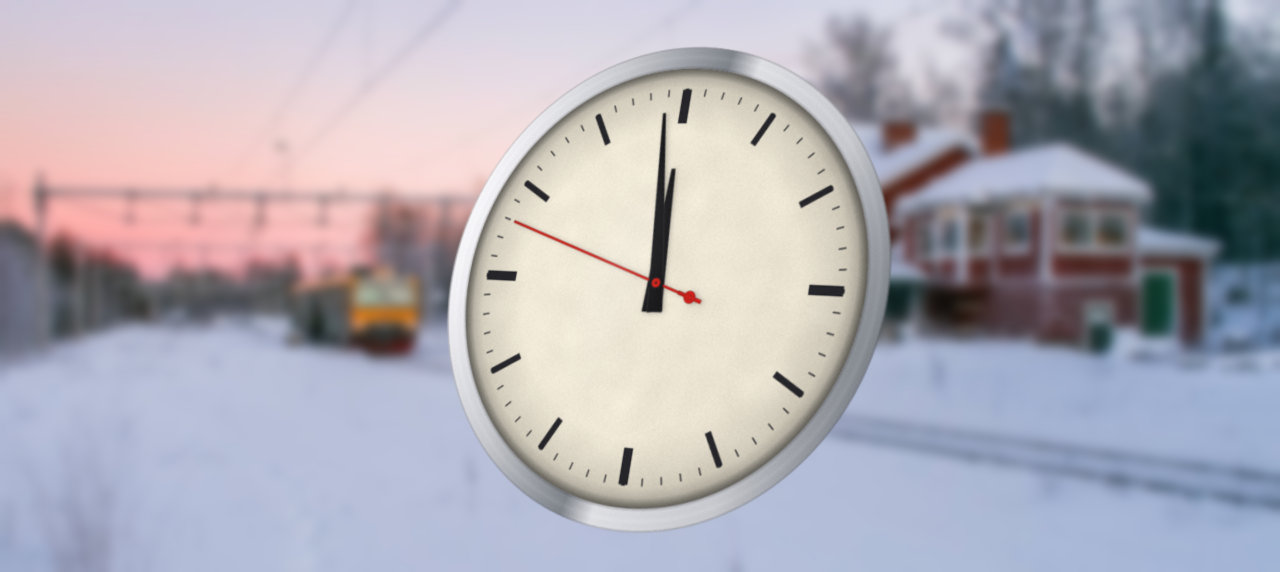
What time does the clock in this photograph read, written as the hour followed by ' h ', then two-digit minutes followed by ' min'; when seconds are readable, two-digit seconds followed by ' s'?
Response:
11 h 58 min 48 s
